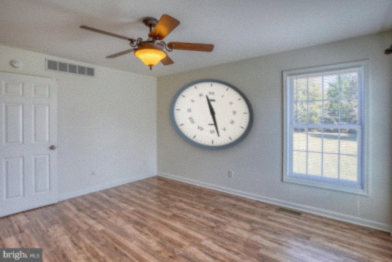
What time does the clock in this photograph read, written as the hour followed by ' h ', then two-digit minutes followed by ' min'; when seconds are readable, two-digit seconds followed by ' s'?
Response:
11 h 28 min
